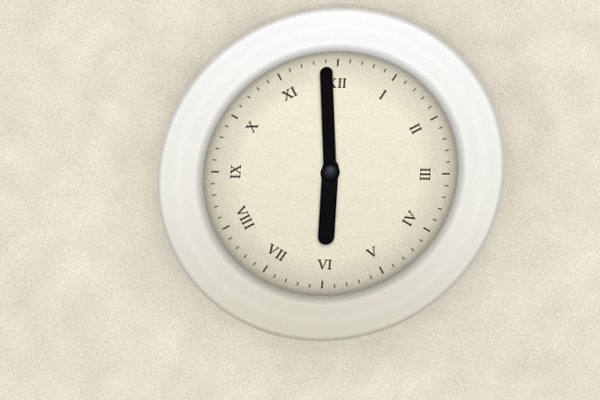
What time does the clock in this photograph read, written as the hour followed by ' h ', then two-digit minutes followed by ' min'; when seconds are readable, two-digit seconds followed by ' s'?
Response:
5 h 59 min
